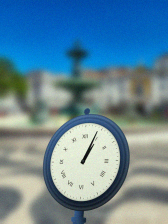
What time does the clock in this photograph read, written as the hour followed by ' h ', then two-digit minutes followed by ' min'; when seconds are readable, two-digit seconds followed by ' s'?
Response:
1 h 04 min
